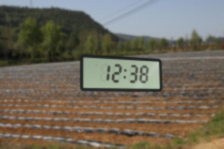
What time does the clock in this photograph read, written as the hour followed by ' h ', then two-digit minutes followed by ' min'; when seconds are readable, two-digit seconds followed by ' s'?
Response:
12 h 38 min
